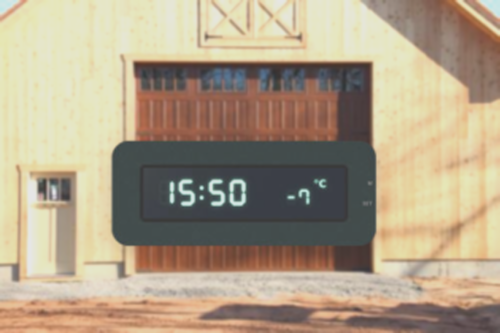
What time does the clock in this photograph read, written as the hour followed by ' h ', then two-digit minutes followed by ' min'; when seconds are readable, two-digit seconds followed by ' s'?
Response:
15 h 50 min
